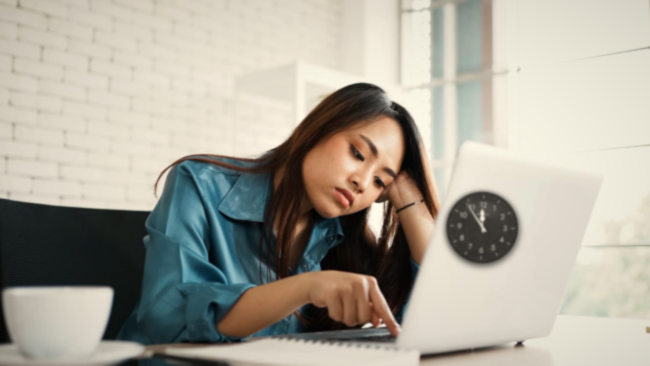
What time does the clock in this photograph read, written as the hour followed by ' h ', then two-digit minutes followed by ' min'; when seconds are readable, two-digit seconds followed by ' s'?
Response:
11 h 54 min
